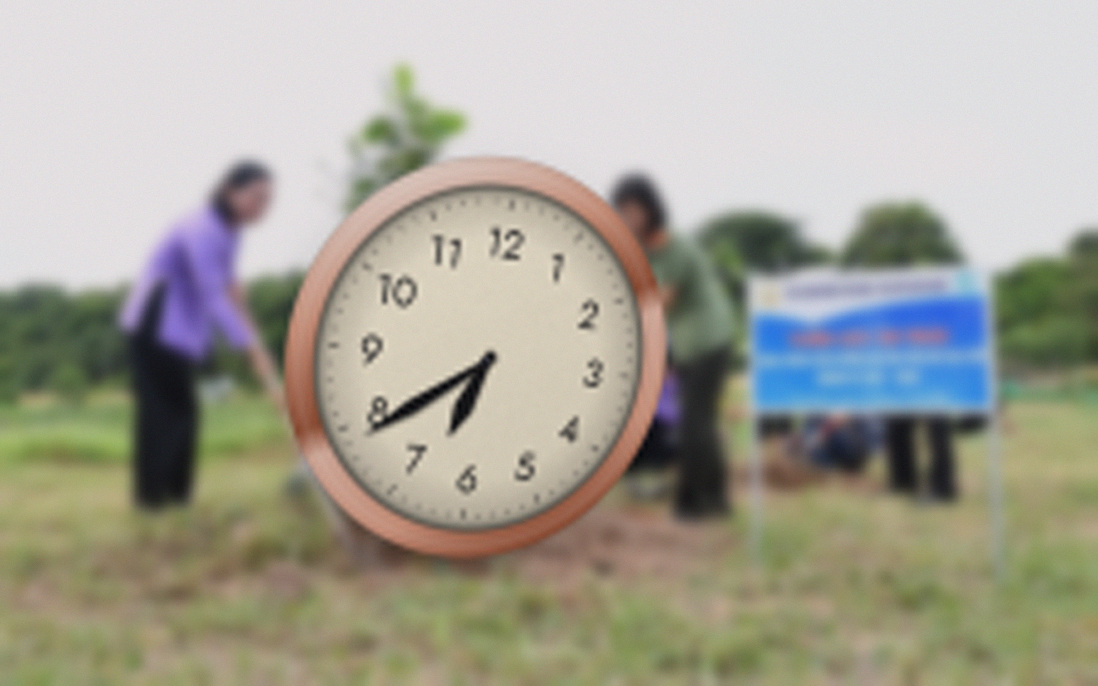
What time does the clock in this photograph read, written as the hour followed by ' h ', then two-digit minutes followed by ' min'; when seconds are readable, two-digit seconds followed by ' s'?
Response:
6 h 39 min
